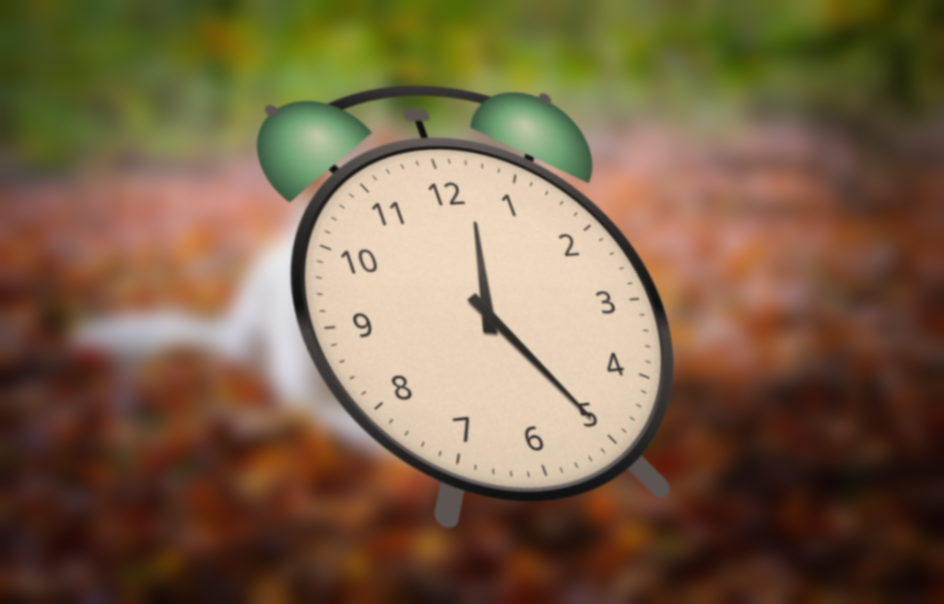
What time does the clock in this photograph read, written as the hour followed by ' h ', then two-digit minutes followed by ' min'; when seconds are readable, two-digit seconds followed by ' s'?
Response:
12 h 25 min
